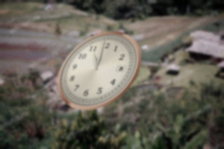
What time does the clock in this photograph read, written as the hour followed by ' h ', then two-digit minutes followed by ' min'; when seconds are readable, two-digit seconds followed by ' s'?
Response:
10 h 59 min
